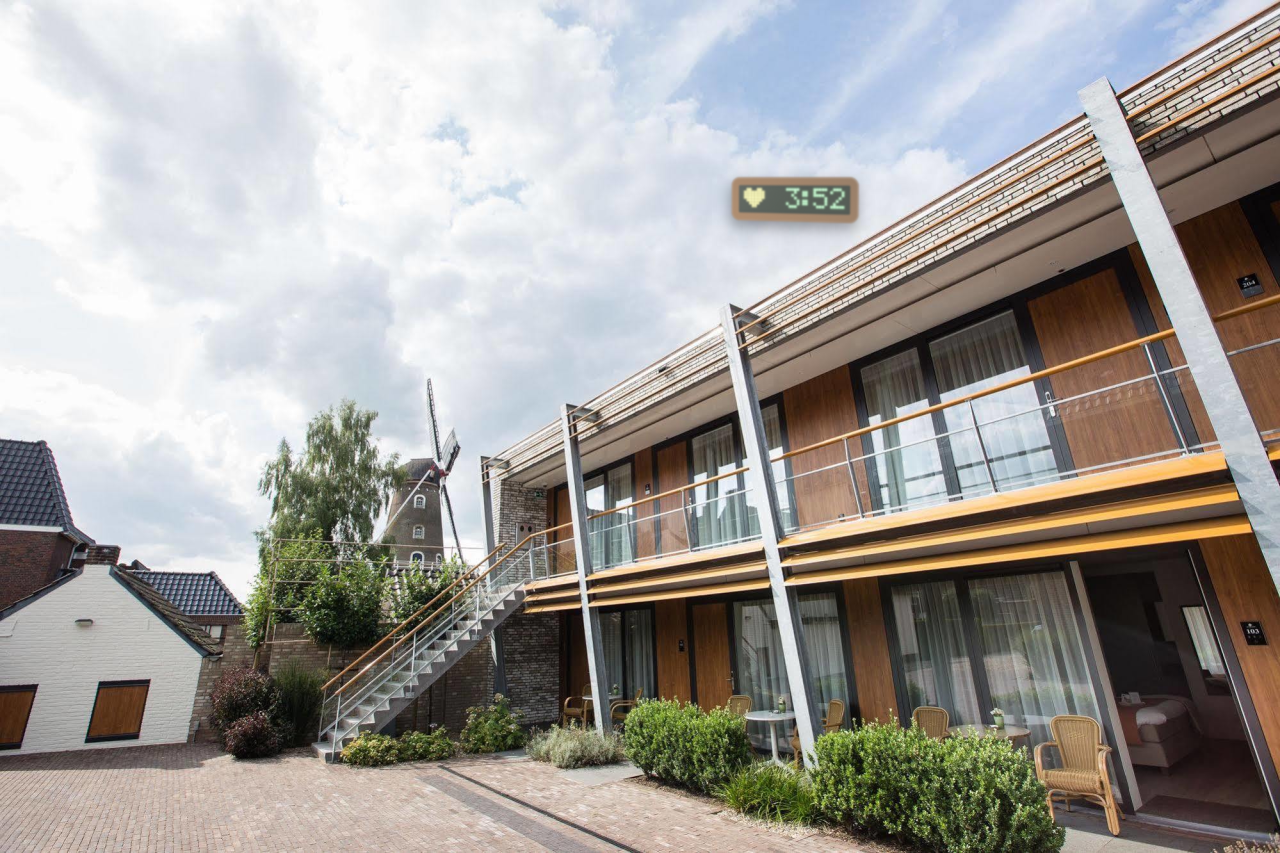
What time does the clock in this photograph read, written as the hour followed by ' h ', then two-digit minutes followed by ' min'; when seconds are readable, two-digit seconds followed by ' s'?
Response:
3 h 52 min
